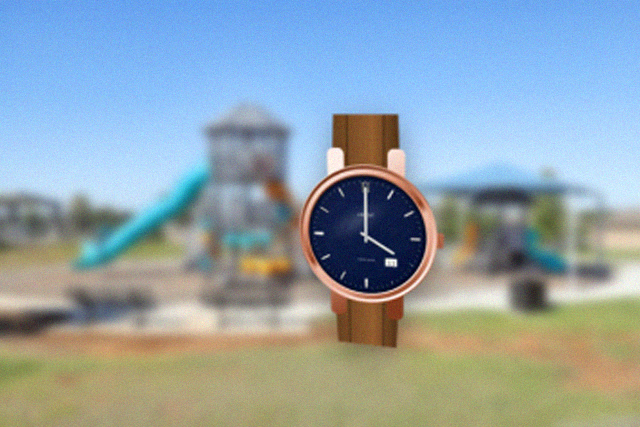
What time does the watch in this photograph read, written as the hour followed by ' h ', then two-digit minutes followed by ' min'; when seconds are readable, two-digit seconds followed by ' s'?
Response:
4 h 00 min
